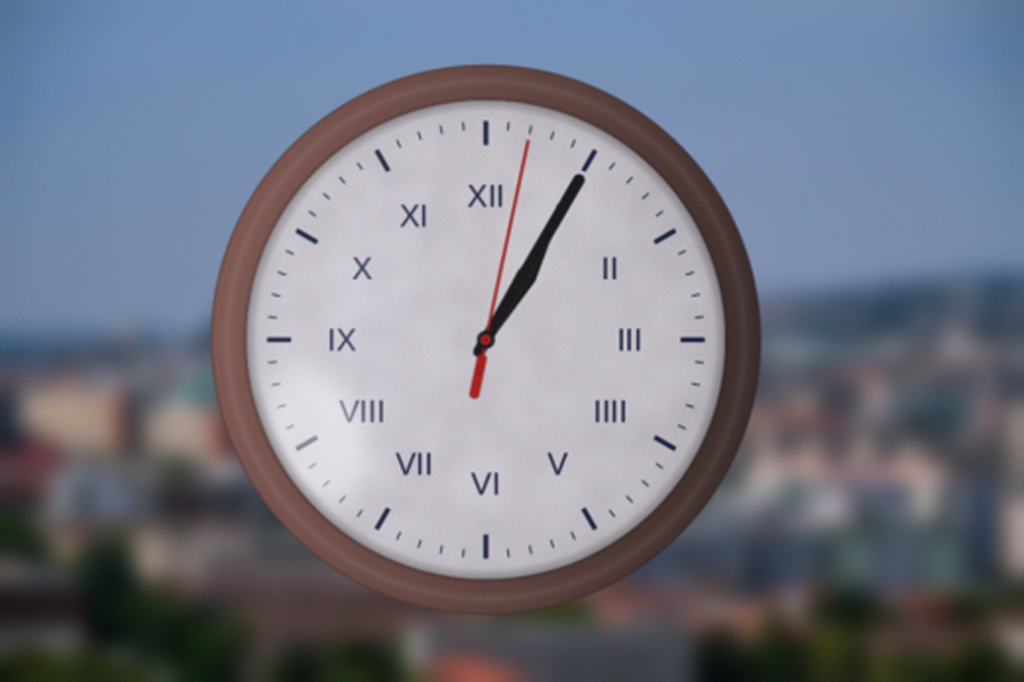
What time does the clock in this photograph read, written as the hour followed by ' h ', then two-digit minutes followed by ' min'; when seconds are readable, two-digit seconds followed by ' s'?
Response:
1 h 05 min 02 s
